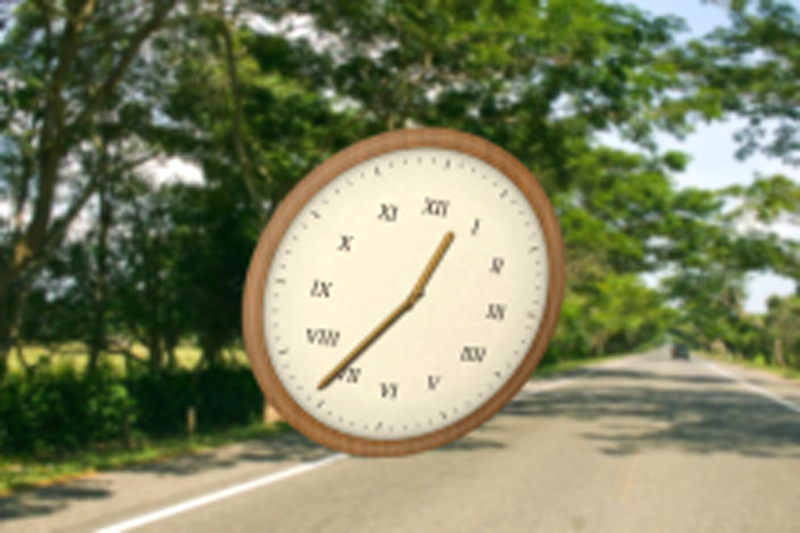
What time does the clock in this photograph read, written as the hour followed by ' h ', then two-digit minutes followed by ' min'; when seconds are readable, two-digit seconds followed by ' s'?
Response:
12 h 36 min
